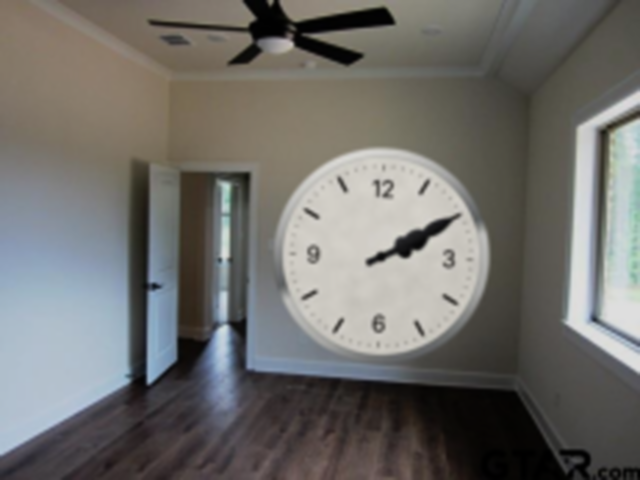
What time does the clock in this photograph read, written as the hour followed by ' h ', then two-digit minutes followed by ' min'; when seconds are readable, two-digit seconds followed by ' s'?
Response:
2 h 10 min
